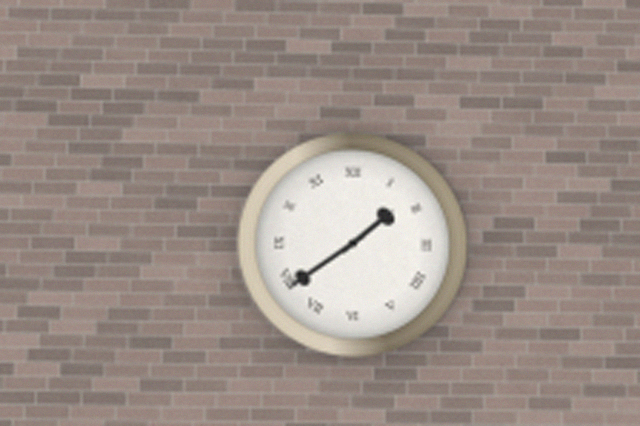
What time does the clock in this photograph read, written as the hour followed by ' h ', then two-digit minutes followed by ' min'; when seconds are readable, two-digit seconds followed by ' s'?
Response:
1 h 39 min
